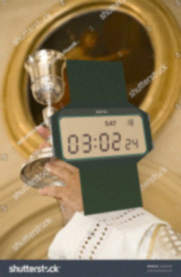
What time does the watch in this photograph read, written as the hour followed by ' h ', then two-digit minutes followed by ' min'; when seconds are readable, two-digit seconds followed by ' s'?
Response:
3 h 02 min 24 s
